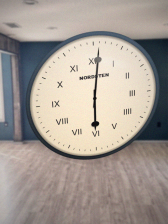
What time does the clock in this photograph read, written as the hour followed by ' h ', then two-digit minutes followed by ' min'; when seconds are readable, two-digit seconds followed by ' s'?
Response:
6 h 01 min
